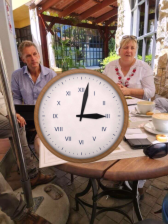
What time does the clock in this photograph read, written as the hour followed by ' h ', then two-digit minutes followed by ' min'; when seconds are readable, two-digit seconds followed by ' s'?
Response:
3 h 02 min
